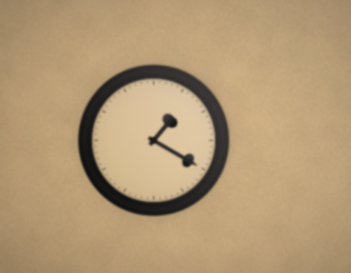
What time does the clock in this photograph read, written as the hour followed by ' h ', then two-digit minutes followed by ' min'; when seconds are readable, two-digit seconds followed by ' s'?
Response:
1 h 20 min
